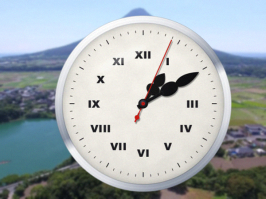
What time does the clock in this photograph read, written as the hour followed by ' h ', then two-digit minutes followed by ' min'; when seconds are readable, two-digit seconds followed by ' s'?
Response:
1 h 10 min 04 s
